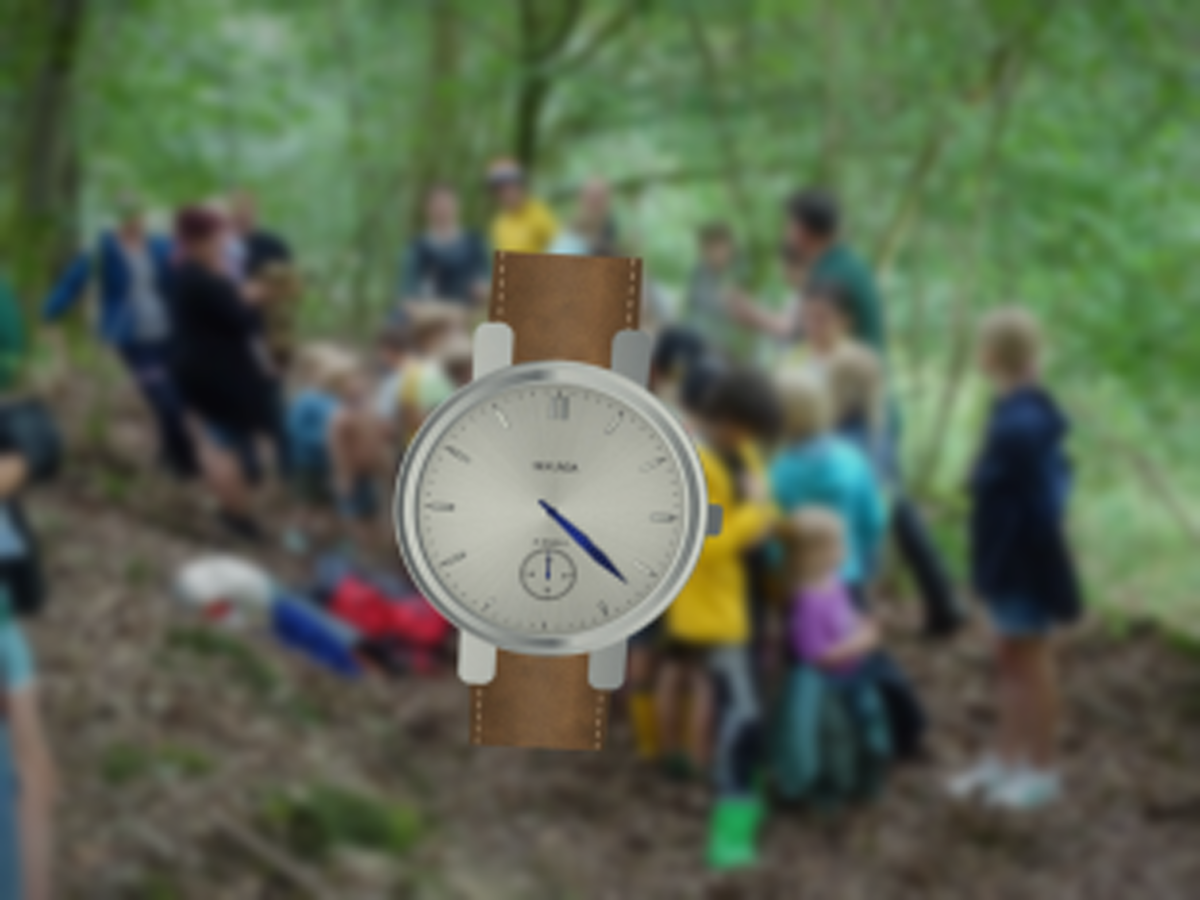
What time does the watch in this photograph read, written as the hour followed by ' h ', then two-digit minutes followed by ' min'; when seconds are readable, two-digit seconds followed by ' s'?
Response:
4 h 22 min
